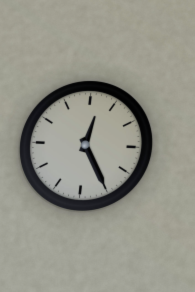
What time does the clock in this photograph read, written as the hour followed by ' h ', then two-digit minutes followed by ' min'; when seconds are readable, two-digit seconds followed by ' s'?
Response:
12 h 25 min
